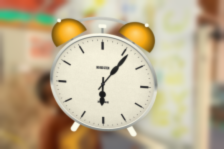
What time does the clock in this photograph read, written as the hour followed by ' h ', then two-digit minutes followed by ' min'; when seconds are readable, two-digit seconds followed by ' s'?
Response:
6 h 06 min
